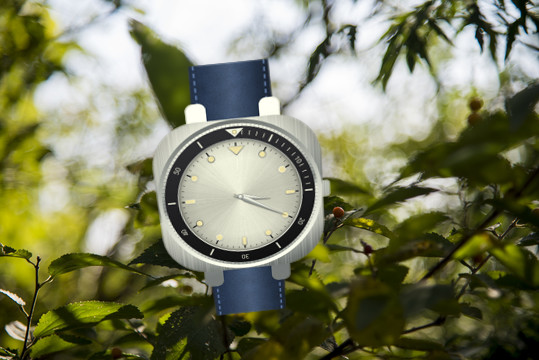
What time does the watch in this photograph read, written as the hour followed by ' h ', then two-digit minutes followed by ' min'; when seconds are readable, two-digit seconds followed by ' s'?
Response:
3 h 20 min
